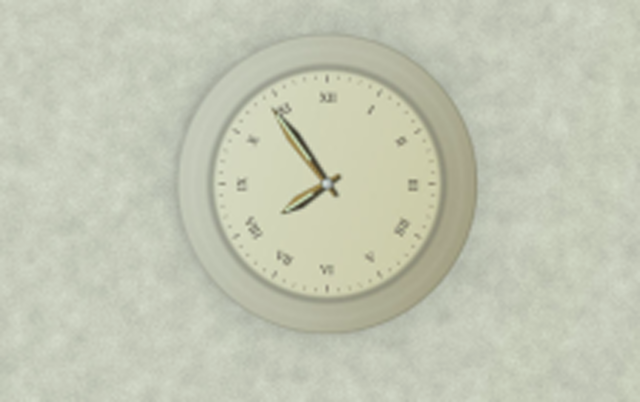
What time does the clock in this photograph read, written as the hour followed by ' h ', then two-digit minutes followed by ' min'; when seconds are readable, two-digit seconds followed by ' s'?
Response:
7 h 54 min
